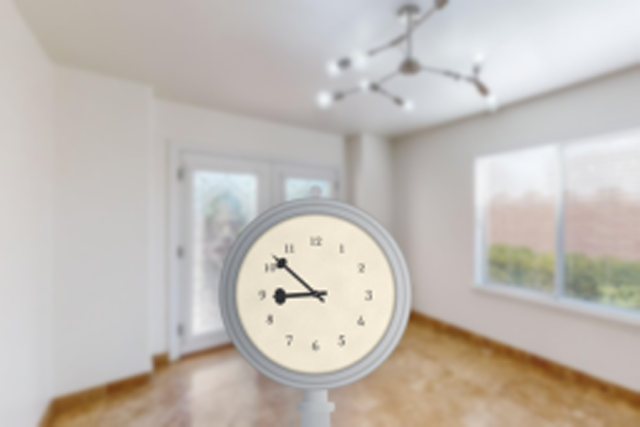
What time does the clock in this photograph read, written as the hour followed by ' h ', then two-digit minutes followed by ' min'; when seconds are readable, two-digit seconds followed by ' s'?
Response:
8 h 52 min
